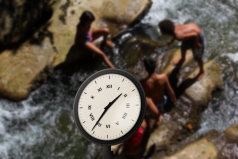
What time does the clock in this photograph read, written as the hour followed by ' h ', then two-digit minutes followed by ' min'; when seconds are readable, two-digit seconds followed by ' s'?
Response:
1 h 36 min
